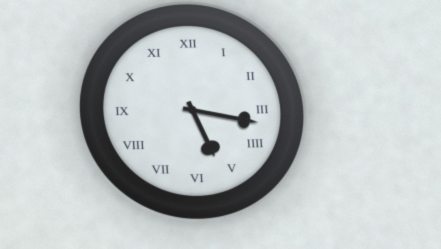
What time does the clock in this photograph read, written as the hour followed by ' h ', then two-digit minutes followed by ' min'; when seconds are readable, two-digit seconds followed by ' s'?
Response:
5 h 17 min
